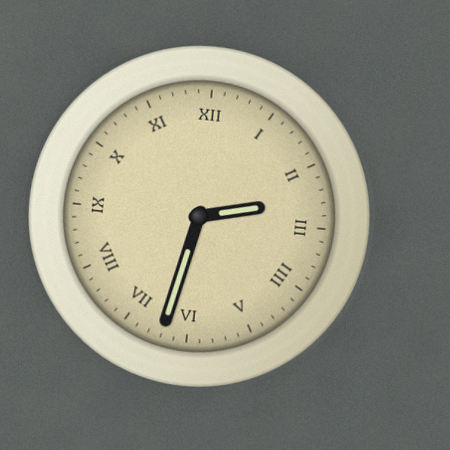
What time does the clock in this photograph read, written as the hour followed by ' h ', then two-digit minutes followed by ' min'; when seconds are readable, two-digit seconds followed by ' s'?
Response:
2 h 32 min
